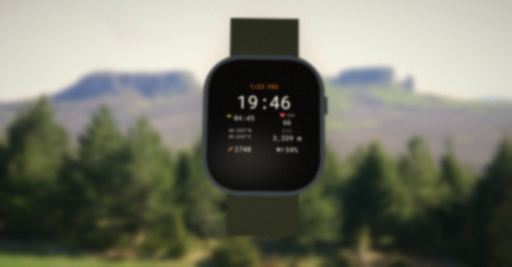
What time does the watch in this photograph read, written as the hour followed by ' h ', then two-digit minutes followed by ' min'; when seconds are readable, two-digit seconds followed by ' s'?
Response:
19 h 46 min
